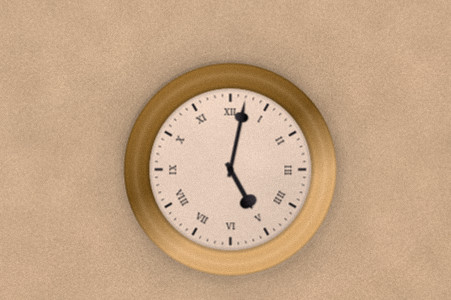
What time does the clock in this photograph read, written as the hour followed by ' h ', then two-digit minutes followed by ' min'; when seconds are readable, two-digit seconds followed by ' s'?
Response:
5 h 02 min
